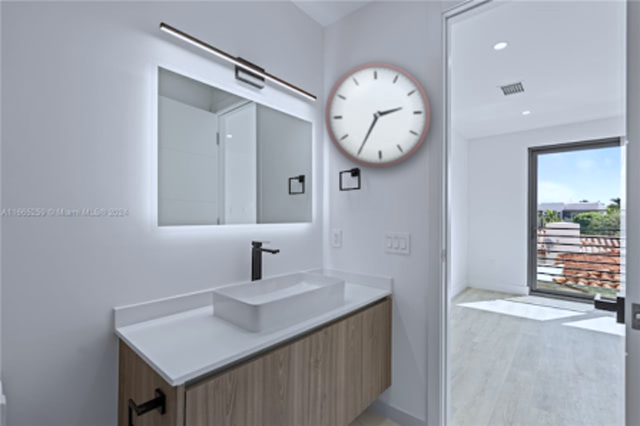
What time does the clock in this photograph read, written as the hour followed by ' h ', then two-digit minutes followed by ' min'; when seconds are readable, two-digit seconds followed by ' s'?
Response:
2 h 35 min
